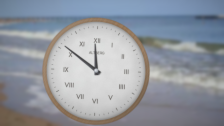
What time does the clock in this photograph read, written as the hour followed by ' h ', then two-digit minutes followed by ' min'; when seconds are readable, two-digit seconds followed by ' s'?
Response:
11 h 51 min
